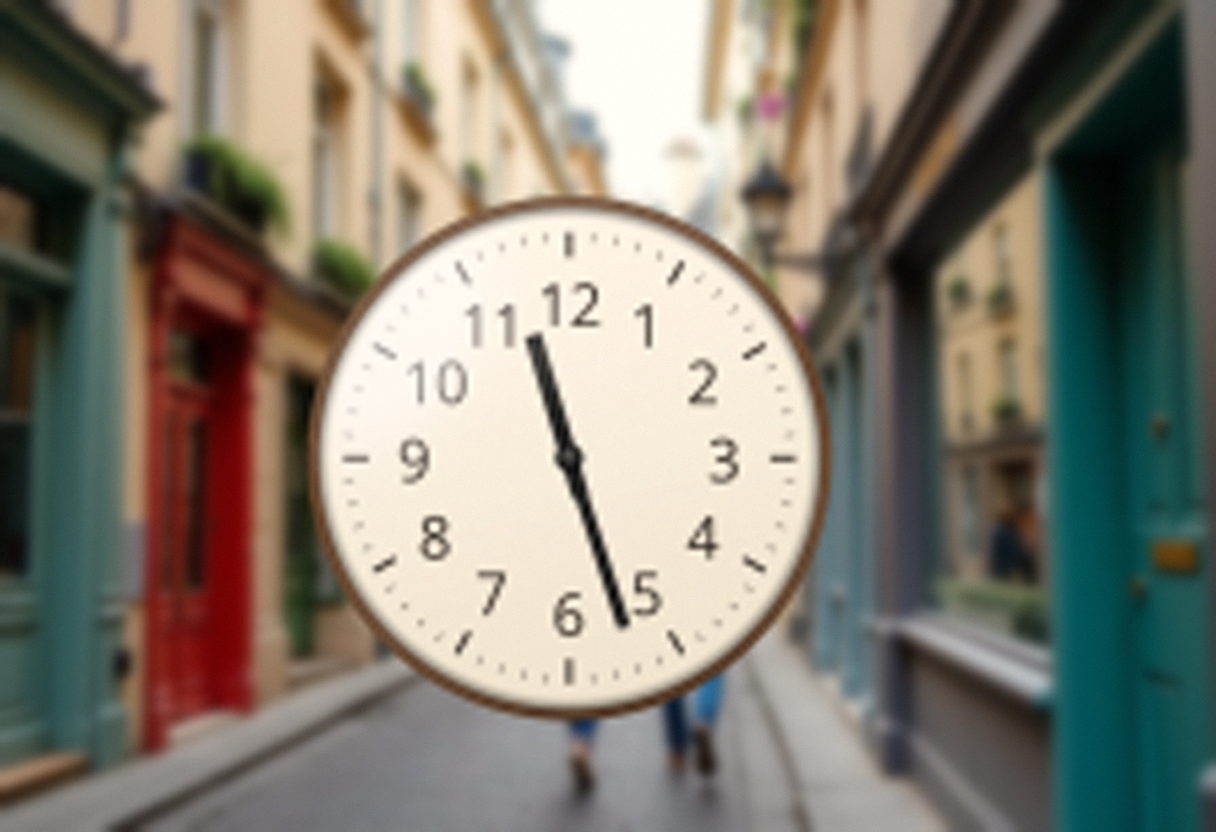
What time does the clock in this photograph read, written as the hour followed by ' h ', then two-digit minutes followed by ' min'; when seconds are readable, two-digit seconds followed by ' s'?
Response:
11 h 27 min
